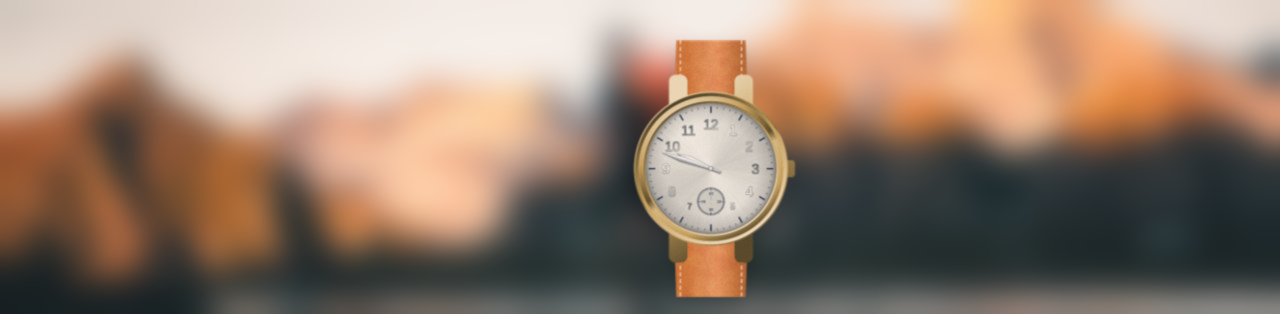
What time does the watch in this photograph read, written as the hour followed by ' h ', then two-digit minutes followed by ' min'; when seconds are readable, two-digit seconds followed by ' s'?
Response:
9 h 48 min
